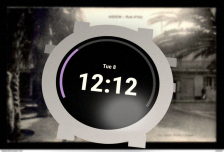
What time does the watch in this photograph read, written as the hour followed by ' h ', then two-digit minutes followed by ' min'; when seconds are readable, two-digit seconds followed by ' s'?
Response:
12 h 12 min
